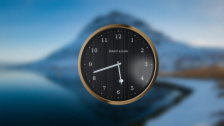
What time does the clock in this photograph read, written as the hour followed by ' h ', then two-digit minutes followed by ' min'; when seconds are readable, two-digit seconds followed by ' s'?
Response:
5 h 42 min
